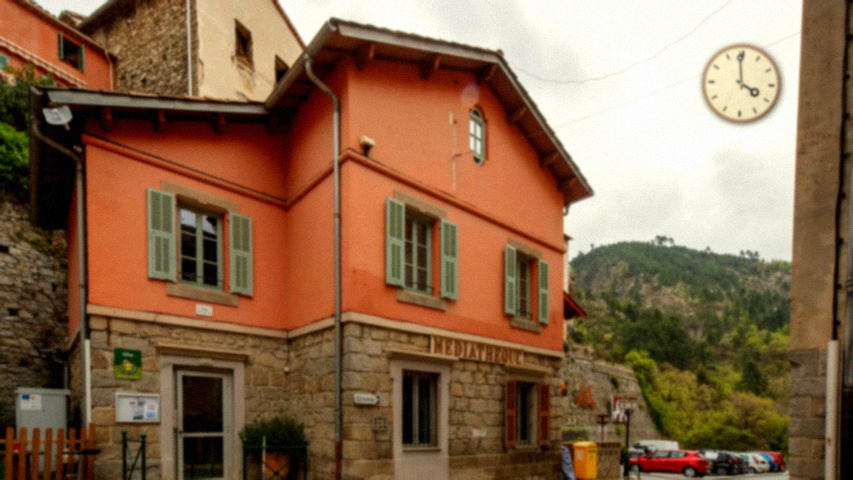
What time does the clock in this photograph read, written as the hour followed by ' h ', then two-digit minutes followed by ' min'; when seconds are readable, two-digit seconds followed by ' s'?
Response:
3 h 59 min
